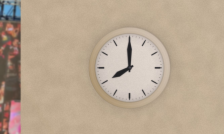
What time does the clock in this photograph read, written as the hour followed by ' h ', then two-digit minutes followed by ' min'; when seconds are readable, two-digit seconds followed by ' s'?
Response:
8 h 00 min
